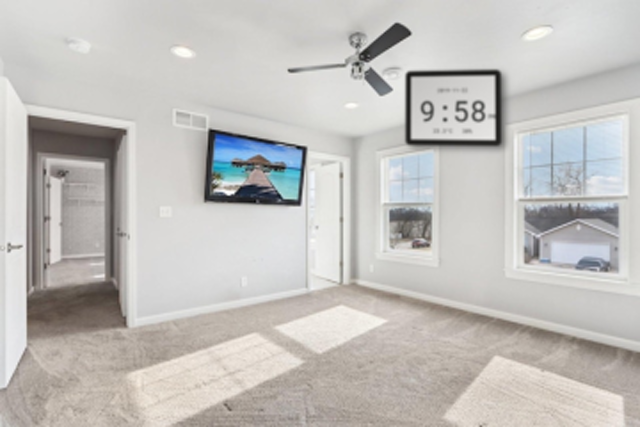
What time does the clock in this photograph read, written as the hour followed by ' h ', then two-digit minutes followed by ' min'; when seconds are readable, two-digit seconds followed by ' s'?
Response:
9 h 58 min
